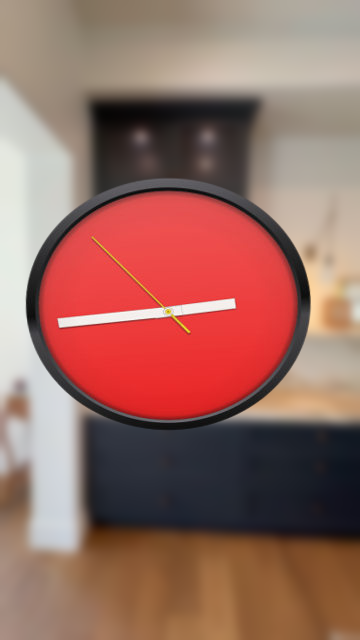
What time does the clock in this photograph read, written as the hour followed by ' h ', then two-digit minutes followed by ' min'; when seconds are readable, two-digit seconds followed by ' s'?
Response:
2 h 43 min 53 s
